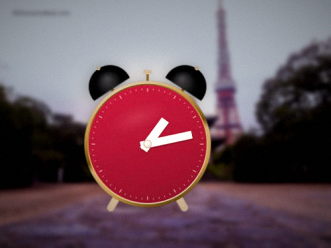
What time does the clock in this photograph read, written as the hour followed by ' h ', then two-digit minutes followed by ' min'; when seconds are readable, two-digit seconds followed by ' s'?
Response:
1 h 13 min
